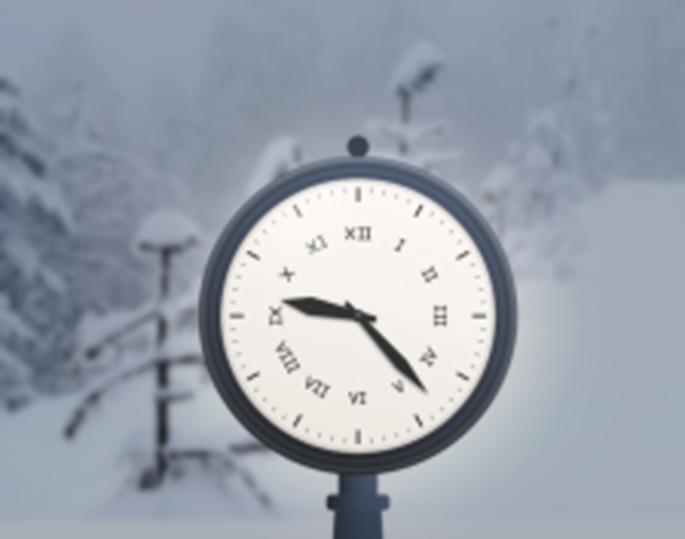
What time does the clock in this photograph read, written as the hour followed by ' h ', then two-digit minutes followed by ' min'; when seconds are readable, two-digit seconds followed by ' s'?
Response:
9 h 23 min
